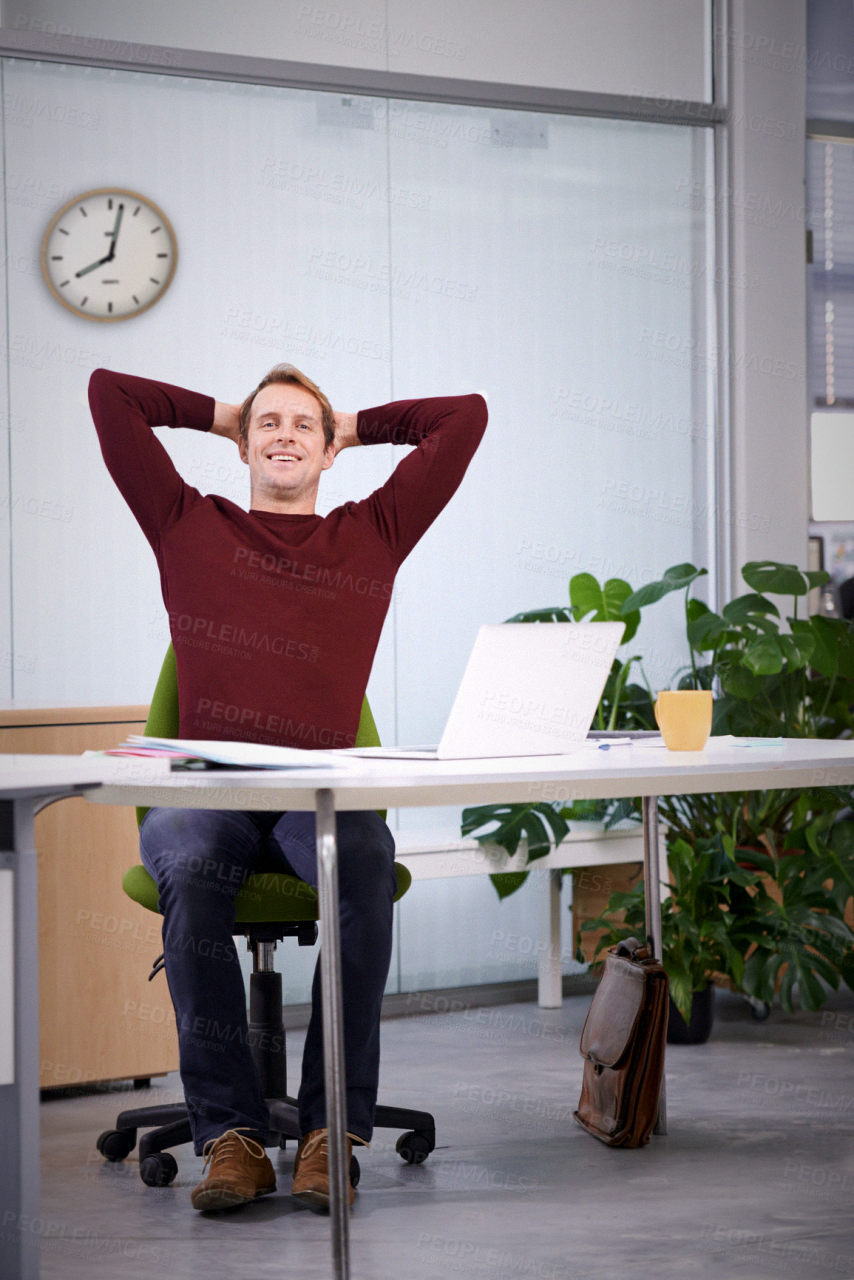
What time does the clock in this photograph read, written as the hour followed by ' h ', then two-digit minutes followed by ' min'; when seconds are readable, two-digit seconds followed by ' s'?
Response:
8 h 02 min
